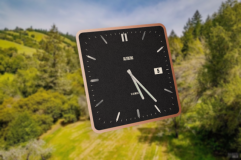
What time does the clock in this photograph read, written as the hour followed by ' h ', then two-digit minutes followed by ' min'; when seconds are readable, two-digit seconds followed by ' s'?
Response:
5 h 24 min
